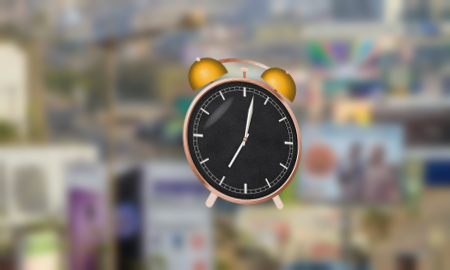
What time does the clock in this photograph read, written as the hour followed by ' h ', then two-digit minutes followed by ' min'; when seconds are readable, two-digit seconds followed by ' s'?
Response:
7 h 02 min
